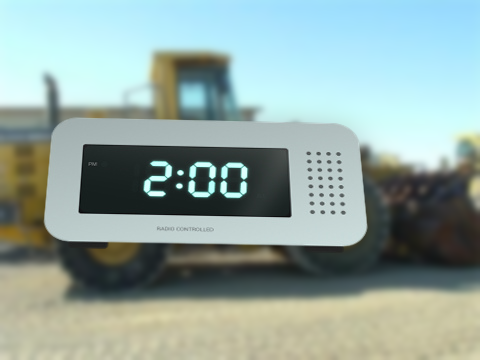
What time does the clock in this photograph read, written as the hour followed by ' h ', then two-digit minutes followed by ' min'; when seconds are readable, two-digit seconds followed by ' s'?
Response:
2 h 00 min
